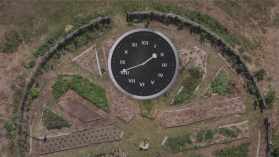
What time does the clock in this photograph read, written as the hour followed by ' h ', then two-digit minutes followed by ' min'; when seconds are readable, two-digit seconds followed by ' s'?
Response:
1 h 41 min
